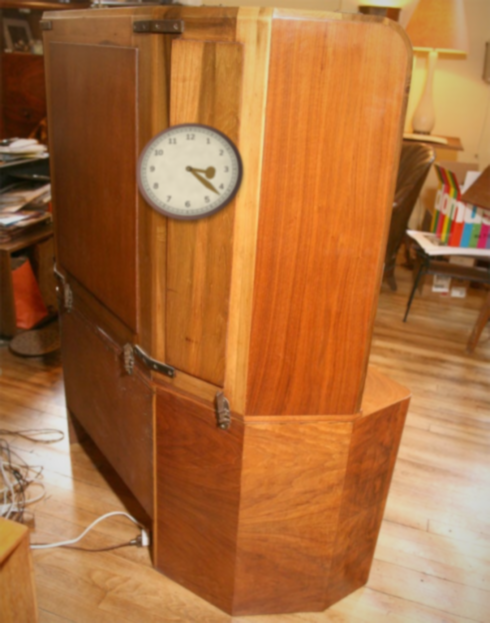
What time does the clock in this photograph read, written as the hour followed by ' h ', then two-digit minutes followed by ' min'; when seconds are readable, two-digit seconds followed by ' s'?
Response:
3 h 22 min
